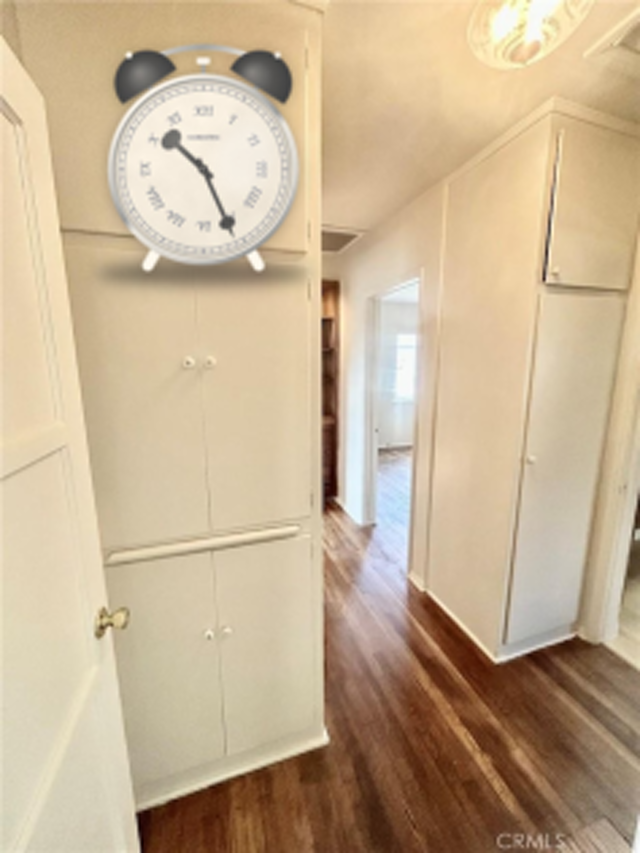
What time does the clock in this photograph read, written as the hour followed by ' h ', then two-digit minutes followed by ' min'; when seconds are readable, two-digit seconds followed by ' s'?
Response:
10 h 26 min
